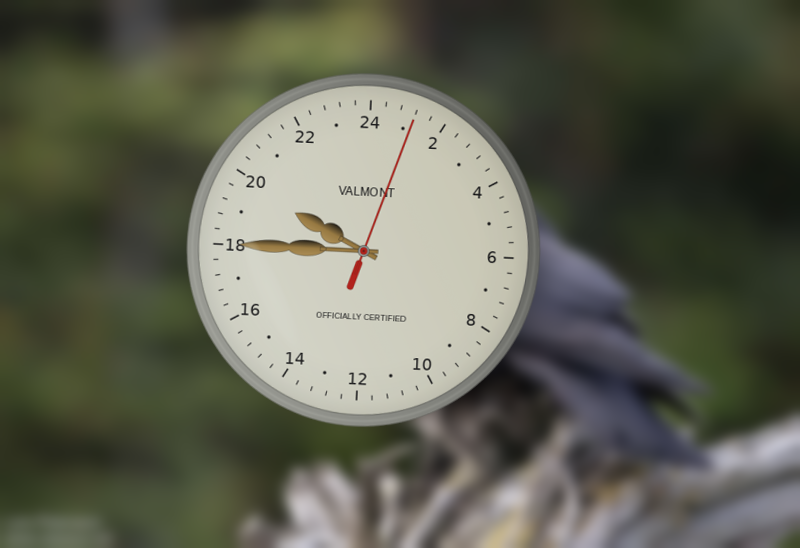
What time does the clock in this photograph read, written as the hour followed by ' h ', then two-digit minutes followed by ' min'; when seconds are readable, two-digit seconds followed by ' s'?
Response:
19 h 45 min 03 s
